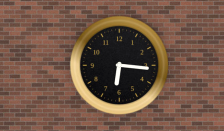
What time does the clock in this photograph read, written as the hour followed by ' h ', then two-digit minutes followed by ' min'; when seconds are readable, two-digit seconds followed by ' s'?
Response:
6 h 16 min
